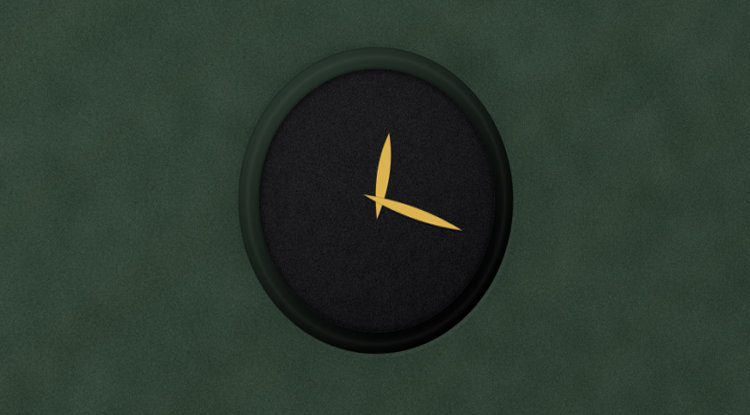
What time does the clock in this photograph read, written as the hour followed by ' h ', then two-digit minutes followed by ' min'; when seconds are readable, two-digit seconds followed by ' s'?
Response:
12 h 18 min
